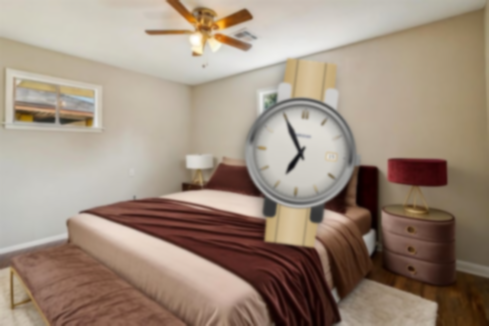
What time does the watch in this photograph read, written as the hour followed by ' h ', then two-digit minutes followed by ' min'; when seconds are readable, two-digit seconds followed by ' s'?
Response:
6 h 55 min
